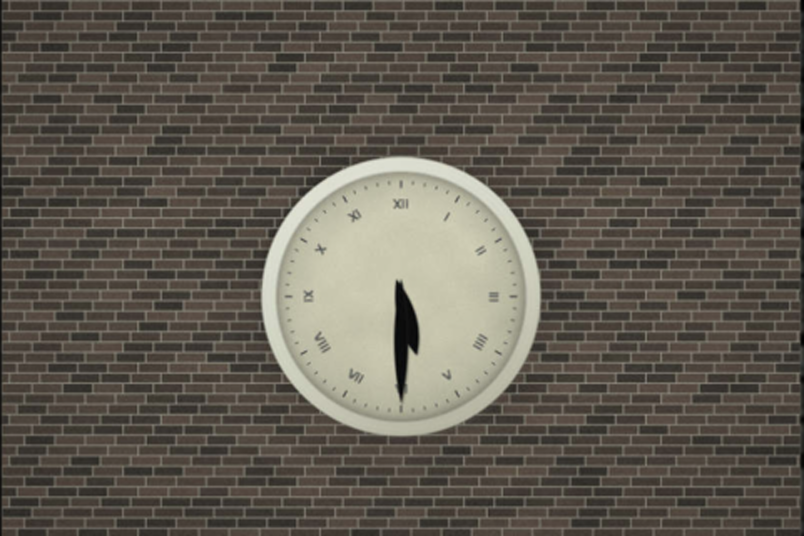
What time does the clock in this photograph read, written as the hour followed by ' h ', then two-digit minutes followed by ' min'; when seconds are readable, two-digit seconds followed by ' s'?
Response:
5 h 30 min
